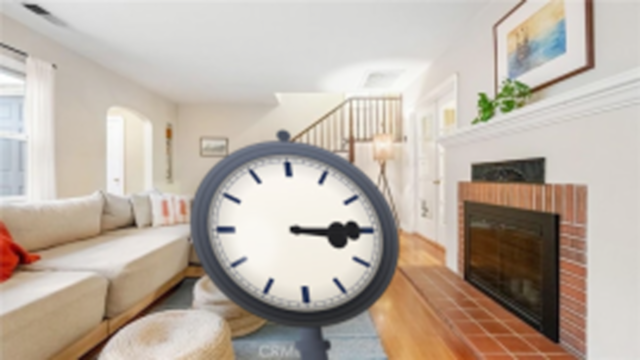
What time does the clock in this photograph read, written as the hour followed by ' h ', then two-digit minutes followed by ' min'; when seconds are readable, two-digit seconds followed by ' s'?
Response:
3 h 15 min
